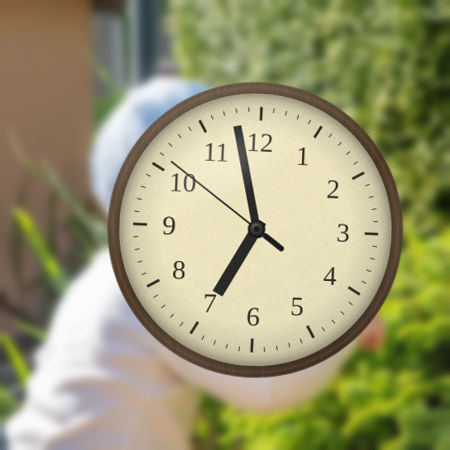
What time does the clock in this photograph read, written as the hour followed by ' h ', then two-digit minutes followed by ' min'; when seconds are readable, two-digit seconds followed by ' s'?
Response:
6 h 57 min 51 s
